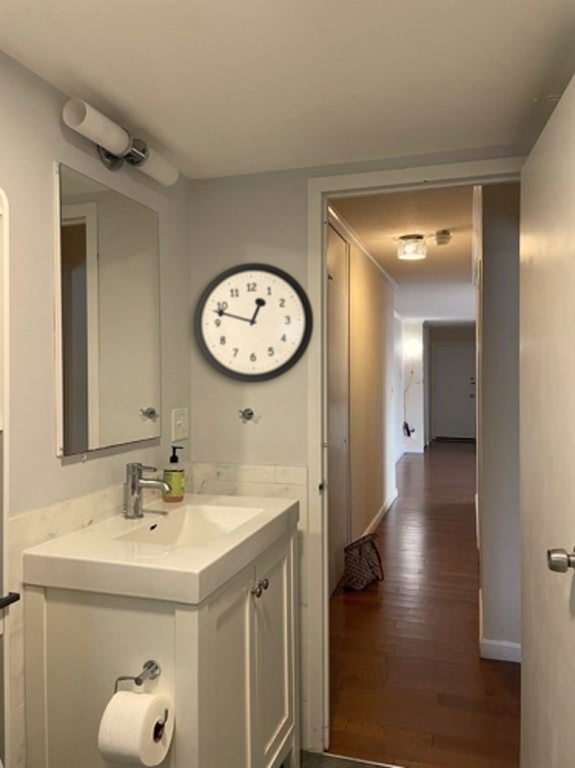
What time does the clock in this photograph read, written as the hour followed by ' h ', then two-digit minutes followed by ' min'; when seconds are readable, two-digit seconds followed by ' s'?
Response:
12 h 48 min
